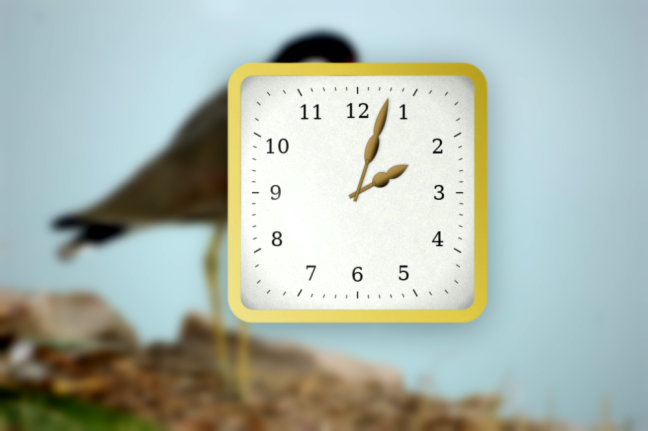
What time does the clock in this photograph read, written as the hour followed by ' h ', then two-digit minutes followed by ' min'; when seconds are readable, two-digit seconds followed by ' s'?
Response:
2 h 03 min
